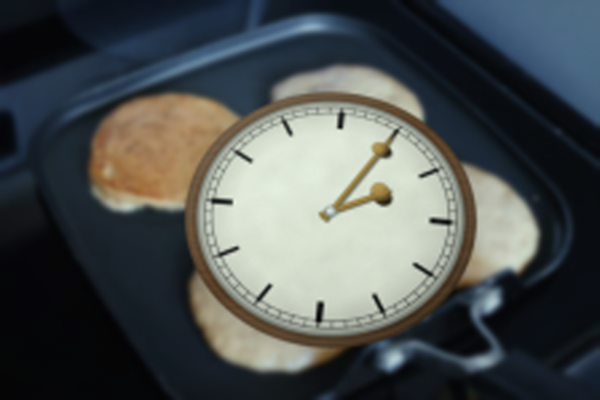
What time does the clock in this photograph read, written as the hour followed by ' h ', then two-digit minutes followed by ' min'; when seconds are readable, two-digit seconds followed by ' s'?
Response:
2 h 05 min
